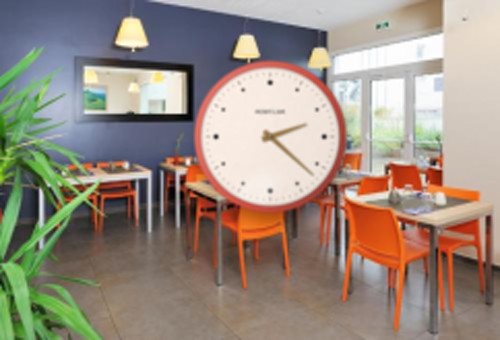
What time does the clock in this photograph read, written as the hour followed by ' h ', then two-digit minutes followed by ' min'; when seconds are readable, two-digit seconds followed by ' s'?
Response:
2 h 22 min
